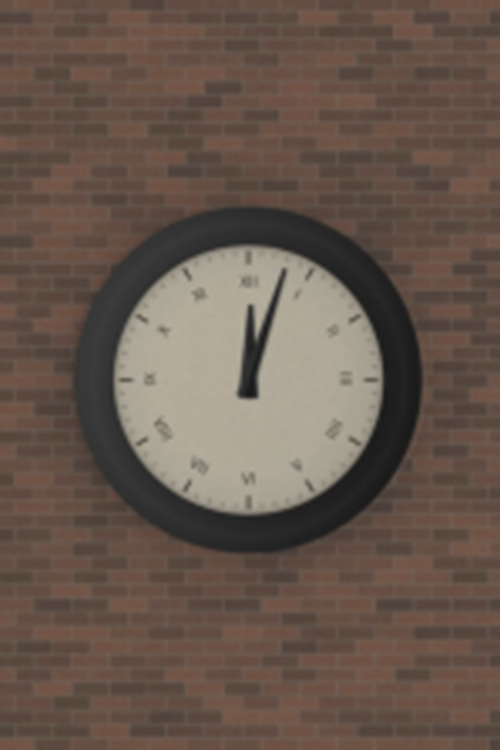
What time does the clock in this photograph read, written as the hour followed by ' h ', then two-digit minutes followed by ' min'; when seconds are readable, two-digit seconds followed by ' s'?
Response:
12 h 03 min
